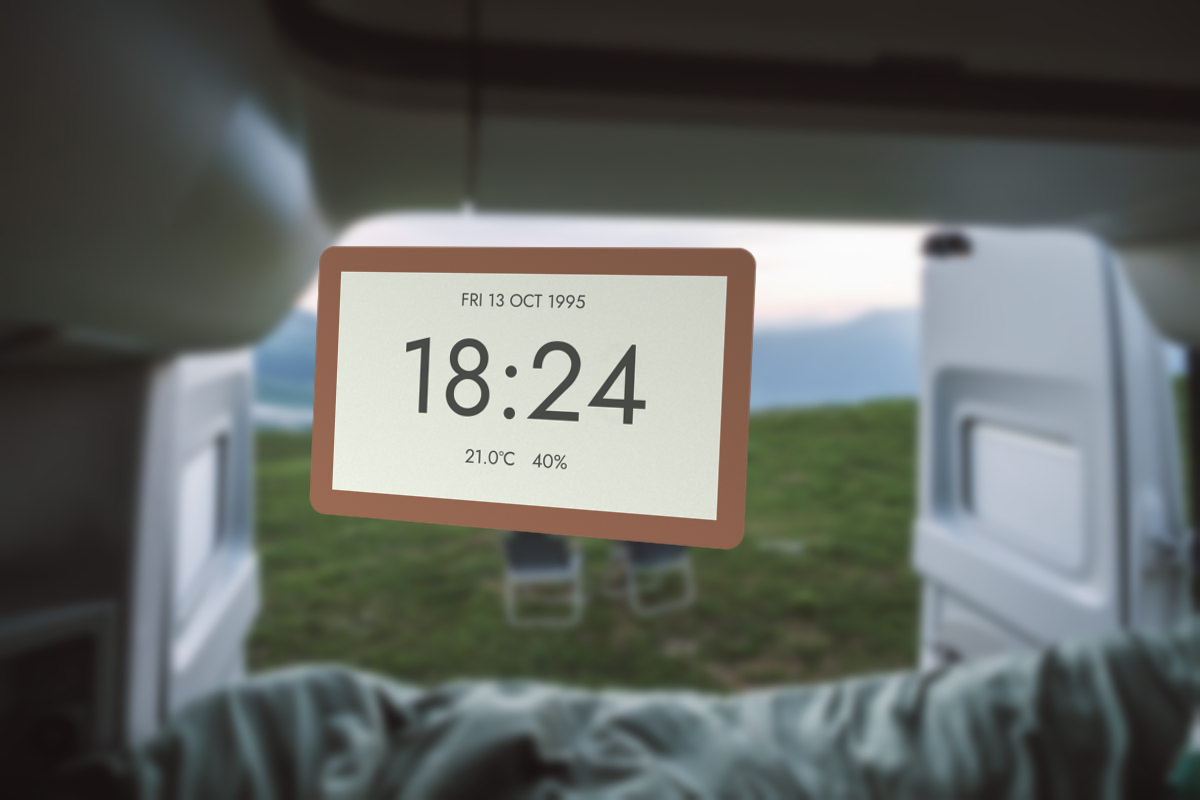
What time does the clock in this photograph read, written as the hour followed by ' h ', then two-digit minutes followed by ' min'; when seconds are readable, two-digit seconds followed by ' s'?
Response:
18 h 24 min
